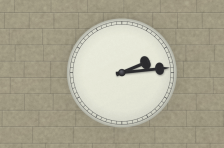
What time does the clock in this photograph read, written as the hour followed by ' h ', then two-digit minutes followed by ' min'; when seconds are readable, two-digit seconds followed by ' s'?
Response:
2 h 14 min
